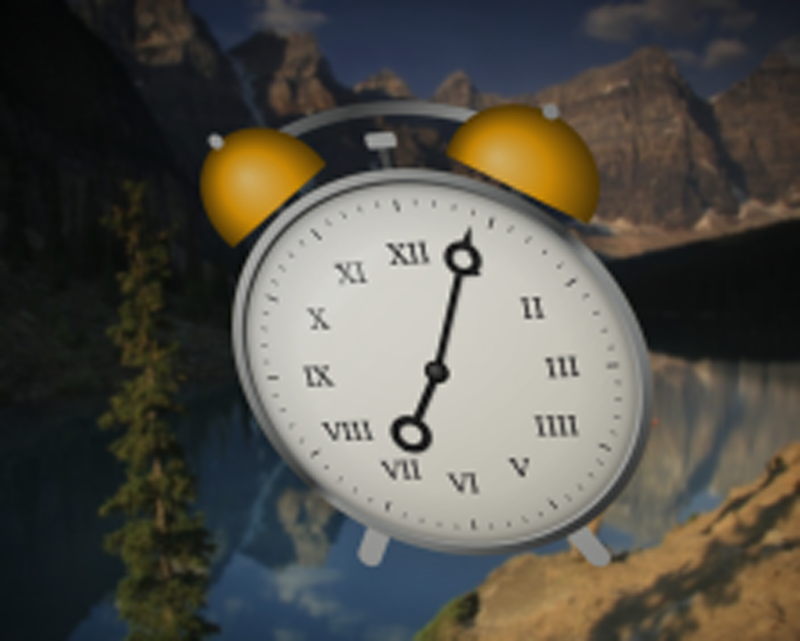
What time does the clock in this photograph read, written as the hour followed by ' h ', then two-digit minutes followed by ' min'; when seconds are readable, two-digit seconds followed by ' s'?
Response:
7 h 04 min
